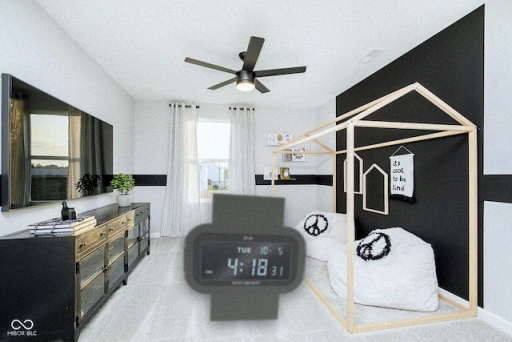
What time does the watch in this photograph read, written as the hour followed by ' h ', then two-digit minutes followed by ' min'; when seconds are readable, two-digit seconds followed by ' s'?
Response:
4 h 18 min 31 s
